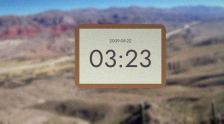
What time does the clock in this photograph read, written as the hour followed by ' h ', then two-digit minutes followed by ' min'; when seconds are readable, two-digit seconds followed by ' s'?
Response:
3 h 23 min
